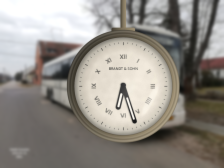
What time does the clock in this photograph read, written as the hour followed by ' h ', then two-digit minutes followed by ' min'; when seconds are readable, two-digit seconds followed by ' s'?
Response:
6 h 27 min
